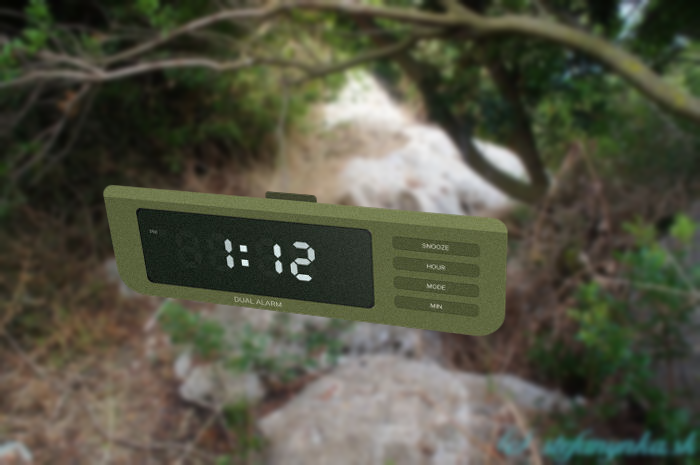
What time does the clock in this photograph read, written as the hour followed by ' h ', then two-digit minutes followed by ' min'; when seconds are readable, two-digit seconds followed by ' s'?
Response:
1 h 12 min
